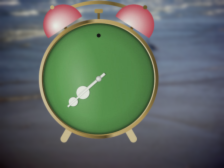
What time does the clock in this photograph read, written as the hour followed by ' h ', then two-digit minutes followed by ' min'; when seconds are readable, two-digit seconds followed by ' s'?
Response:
7 h 38 min
